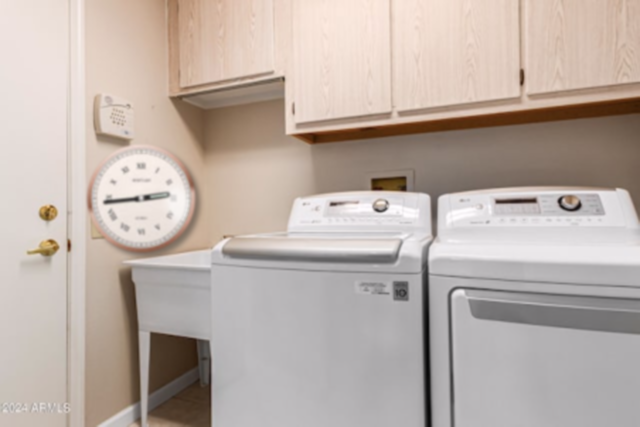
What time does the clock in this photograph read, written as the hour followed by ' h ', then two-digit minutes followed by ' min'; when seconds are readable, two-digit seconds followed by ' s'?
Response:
2 h 44 min
